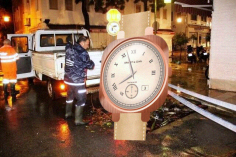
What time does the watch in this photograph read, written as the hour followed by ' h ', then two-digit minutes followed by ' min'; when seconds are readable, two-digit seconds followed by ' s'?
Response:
7 h 57 min
